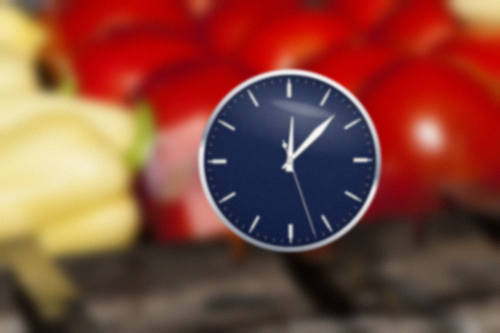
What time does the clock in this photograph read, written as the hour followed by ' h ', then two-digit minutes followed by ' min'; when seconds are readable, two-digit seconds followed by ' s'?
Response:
12 h 07 min 27 s
